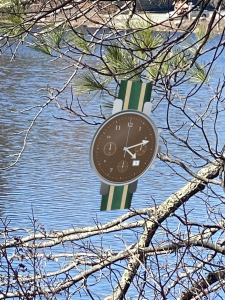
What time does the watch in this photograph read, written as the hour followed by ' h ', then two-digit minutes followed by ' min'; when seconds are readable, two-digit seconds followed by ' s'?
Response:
4 h 12 min
